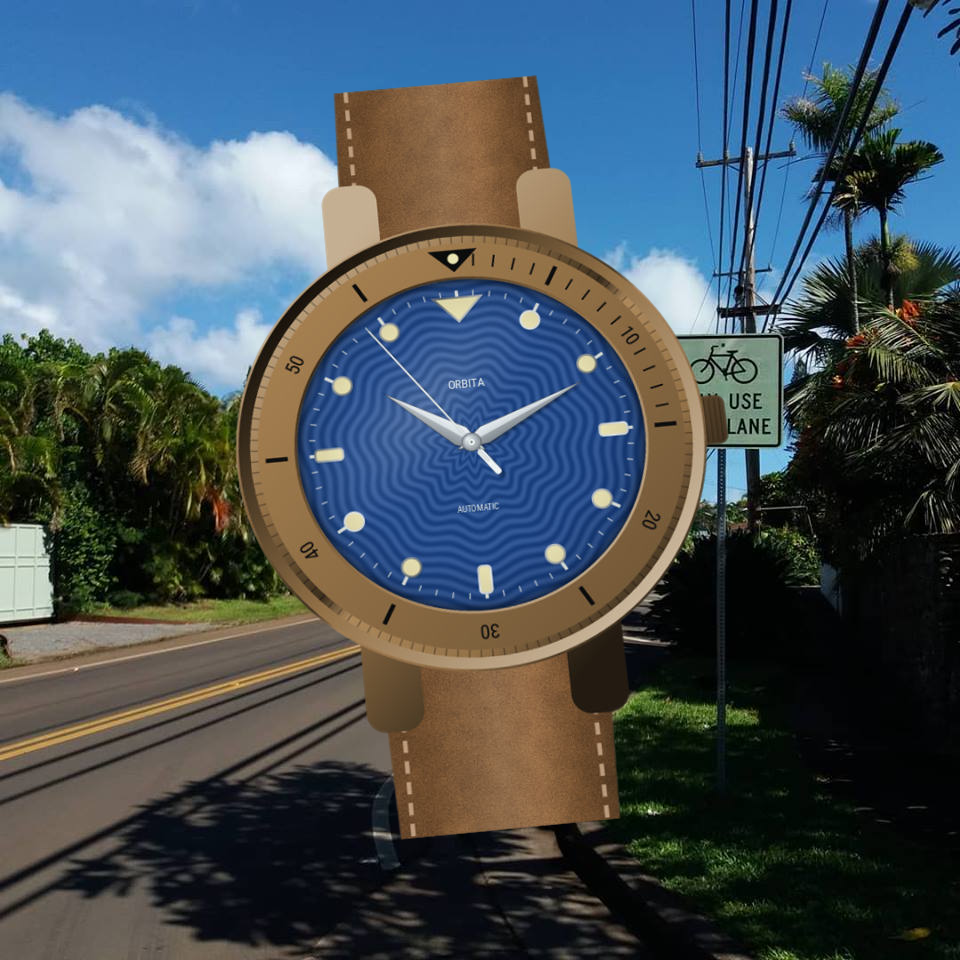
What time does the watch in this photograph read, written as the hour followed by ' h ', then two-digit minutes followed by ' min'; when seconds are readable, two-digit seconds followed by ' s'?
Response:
10 h 10 min 54 s
